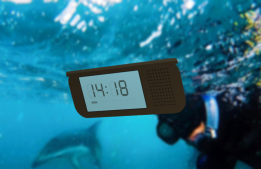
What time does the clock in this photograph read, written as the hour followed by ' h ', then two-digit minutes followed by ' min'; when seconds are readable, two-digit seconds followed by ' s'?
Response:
14 h 18 min
